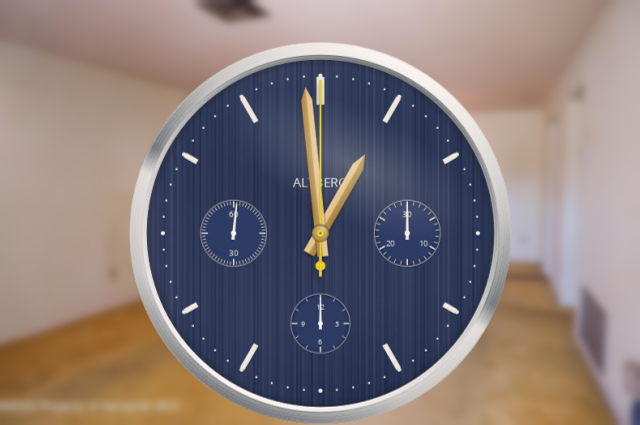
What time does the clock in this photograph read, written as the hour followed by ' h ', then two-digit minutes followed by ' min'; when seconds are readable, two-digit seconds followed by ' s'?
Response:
12 h 59 min 01 s
